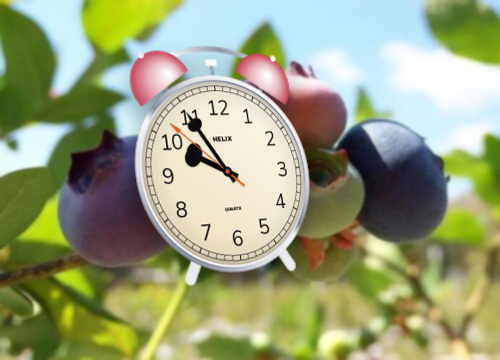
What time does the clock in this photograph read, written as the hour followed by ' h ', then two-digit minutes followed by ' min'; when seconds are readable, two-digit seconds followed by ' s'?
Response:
9 h 54 min 52 s
